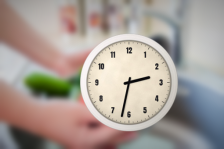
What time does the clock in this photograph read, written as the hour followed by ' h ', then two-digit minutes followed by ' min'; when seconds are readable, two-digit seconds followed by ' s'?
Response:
2 h 32 min
